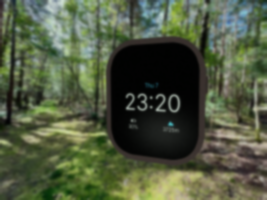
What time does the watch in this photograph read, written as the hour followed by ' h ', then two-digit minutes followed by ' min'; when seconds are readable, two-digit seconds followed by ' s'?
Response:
23 h 20 min
